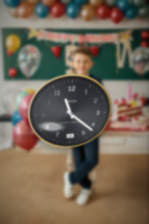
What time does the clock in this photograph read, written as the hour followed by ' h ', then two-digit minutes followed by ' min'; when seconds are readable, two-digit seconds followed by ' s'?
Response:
11 h 22 min
